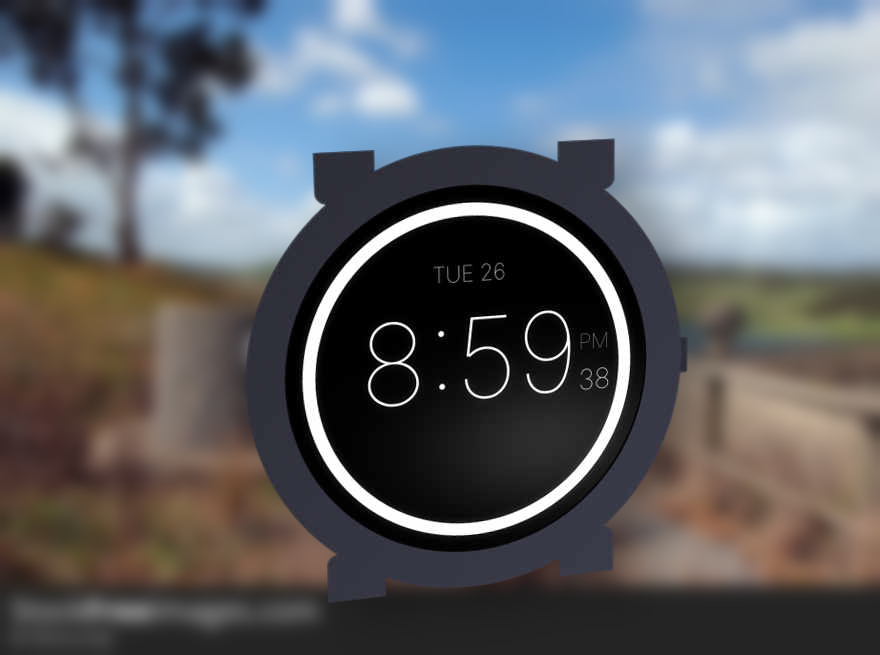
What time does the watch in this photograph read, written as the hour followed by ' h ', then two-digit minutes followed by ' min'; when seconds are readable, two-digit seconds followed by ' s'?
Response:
8 h 59 min 38 s
